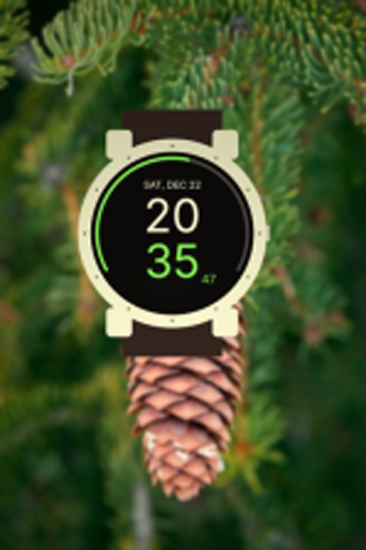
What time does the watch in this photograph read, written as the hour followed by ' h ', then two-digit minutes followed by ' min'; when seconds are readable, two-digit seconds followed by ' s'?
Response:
20 h 35 min
